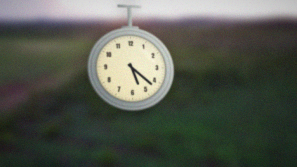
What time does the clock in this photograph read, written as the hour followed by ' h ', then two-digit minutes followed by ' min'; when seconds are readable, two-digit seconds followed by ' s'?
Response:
5 h 22 min
